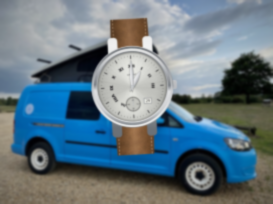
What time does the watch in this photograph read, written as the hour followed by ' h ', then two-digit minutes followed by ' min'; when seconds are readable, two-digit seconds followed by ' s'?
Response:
1 h 00 min
